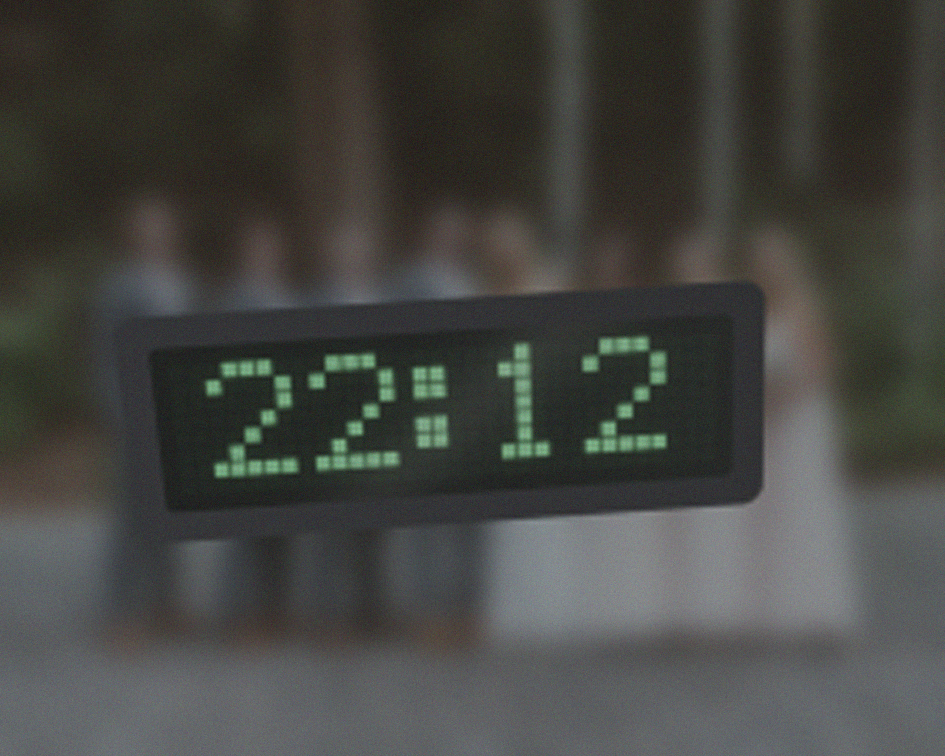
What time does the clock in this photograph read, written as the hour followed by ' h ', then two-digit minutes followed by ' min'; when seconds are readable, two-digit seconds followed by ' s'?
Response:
22 h 12 min
